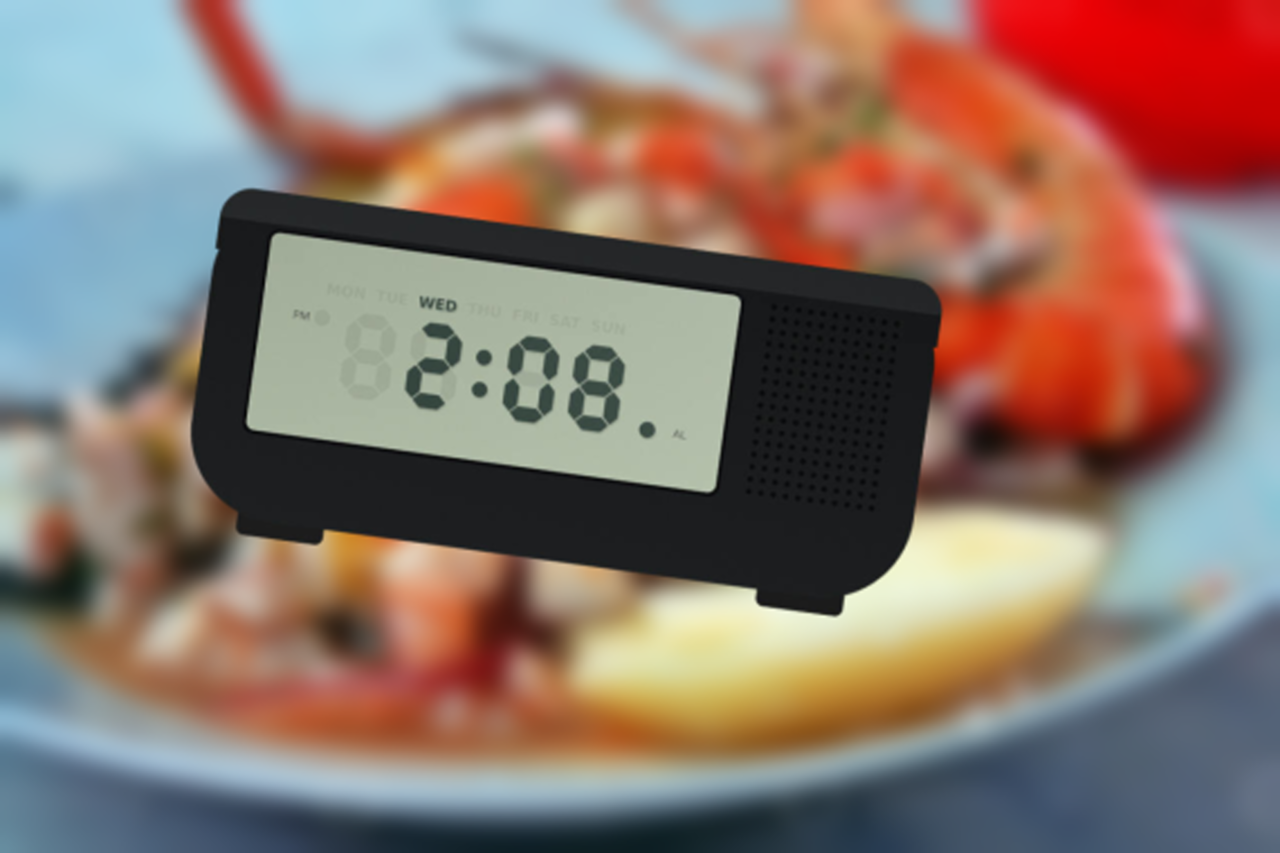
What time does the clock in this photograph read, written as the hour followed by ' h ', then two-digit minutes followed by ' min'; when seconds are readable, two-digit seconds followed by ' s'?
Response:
2 h 08 min
